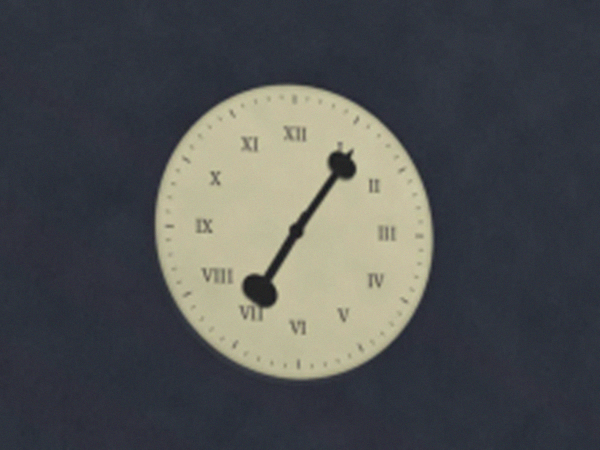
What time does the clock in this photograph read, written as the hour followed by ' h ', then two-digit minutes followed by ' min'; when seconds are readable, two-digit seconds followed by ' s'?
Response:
7 h 06 min
